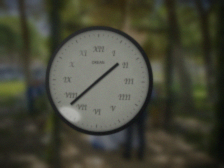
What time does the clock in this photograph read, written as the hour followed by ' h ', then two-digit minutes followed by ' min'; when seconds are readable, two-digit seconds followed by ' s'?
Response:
1 h 38 min
